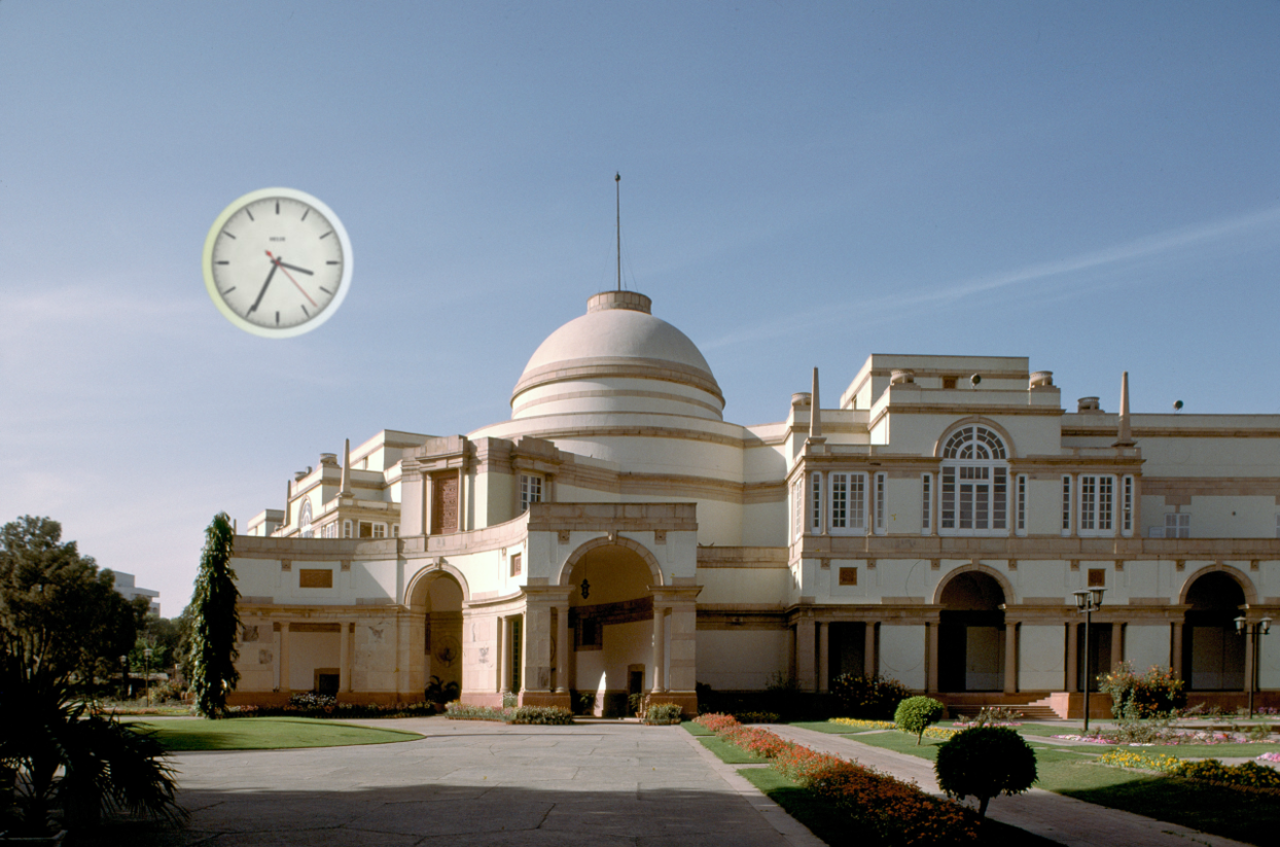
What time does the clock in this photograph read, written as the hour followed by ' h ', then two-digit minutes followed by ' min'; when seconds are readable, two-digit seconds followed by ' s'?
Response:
3 h 34 min 23 s
